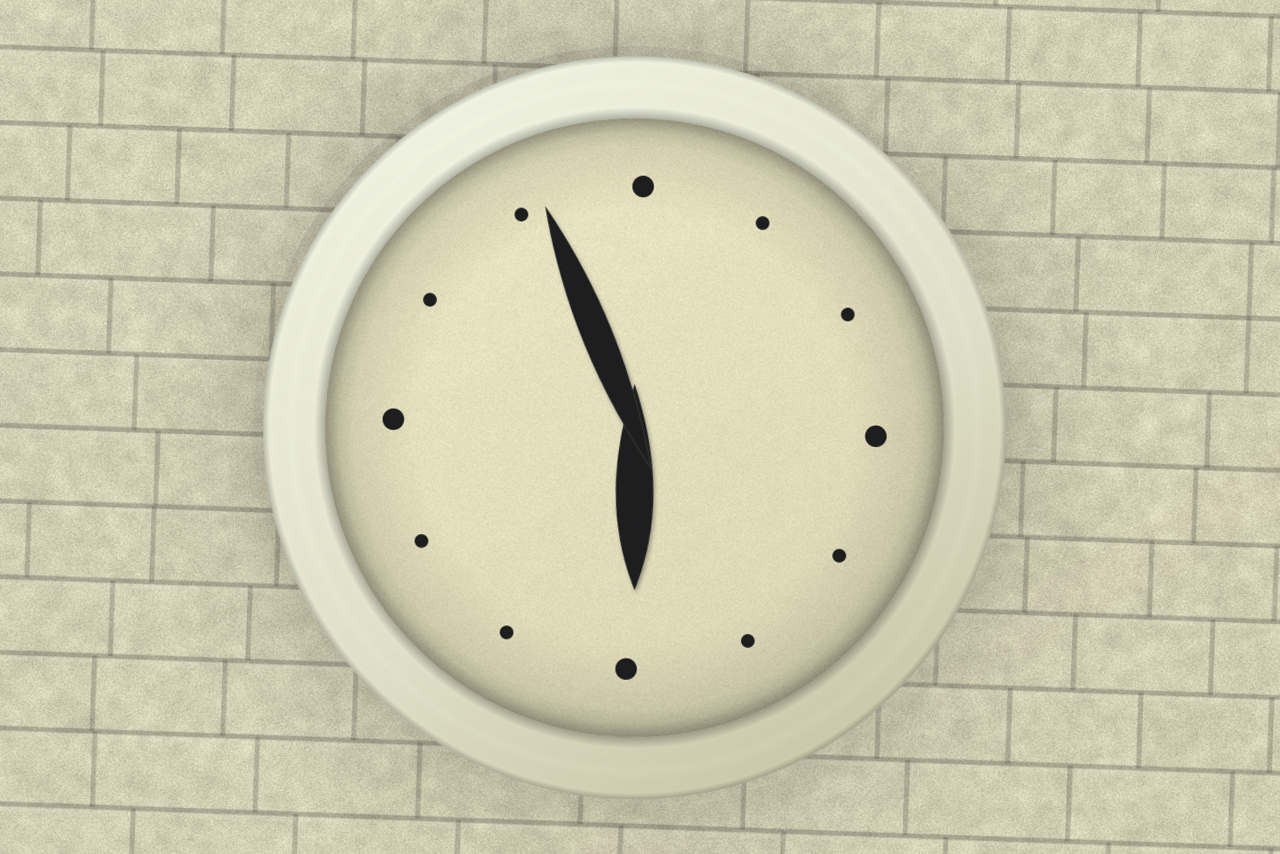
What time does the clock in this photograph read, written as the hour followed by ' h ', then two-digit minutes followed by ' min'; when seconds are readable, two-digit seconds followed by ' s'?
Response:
5 h 56 min
